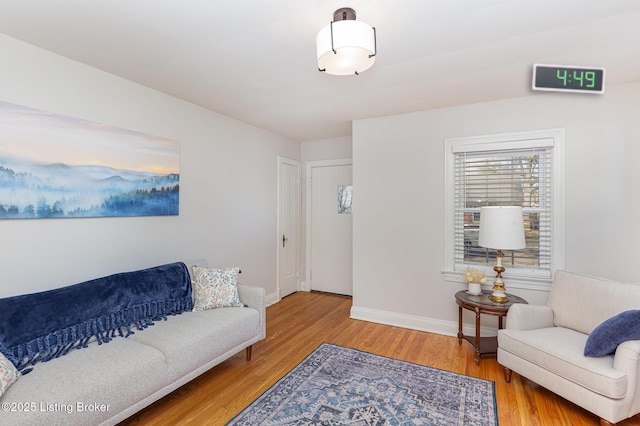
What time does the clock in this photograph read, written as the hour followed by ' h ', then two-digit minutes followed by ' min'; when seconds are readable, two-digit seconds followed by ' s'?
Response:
4 h 49 min
